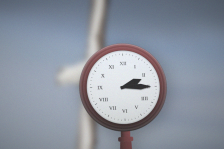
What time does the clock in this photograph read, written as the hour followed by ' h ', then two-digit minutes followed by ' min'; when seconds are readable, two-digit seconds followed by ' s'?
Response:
2 h 15 min
